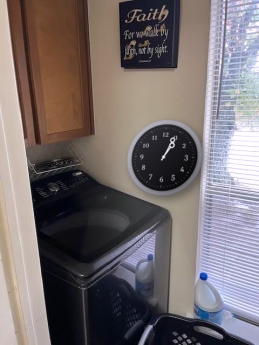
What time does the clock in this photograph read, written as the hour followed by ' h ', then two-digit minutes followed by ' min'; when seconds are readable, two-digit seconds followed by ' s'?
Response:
1 h 04 min
